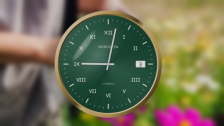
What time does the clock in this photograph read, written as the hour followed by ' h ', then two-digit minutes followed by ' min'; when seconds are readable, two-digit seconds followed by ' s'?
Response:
9 h 02 min
